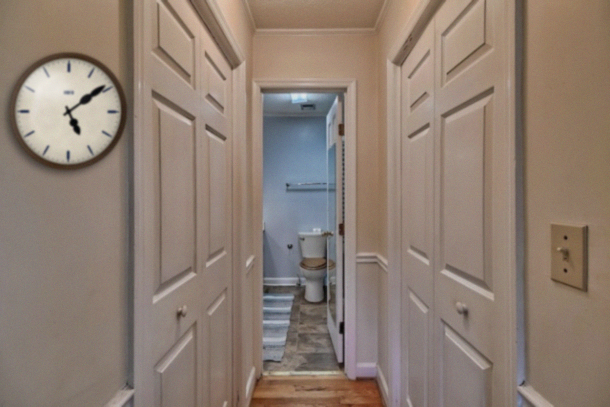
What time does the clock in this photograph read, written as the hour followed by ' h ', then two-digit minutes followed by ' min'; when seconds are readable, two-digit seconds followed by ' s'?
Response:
5 h 09 min
